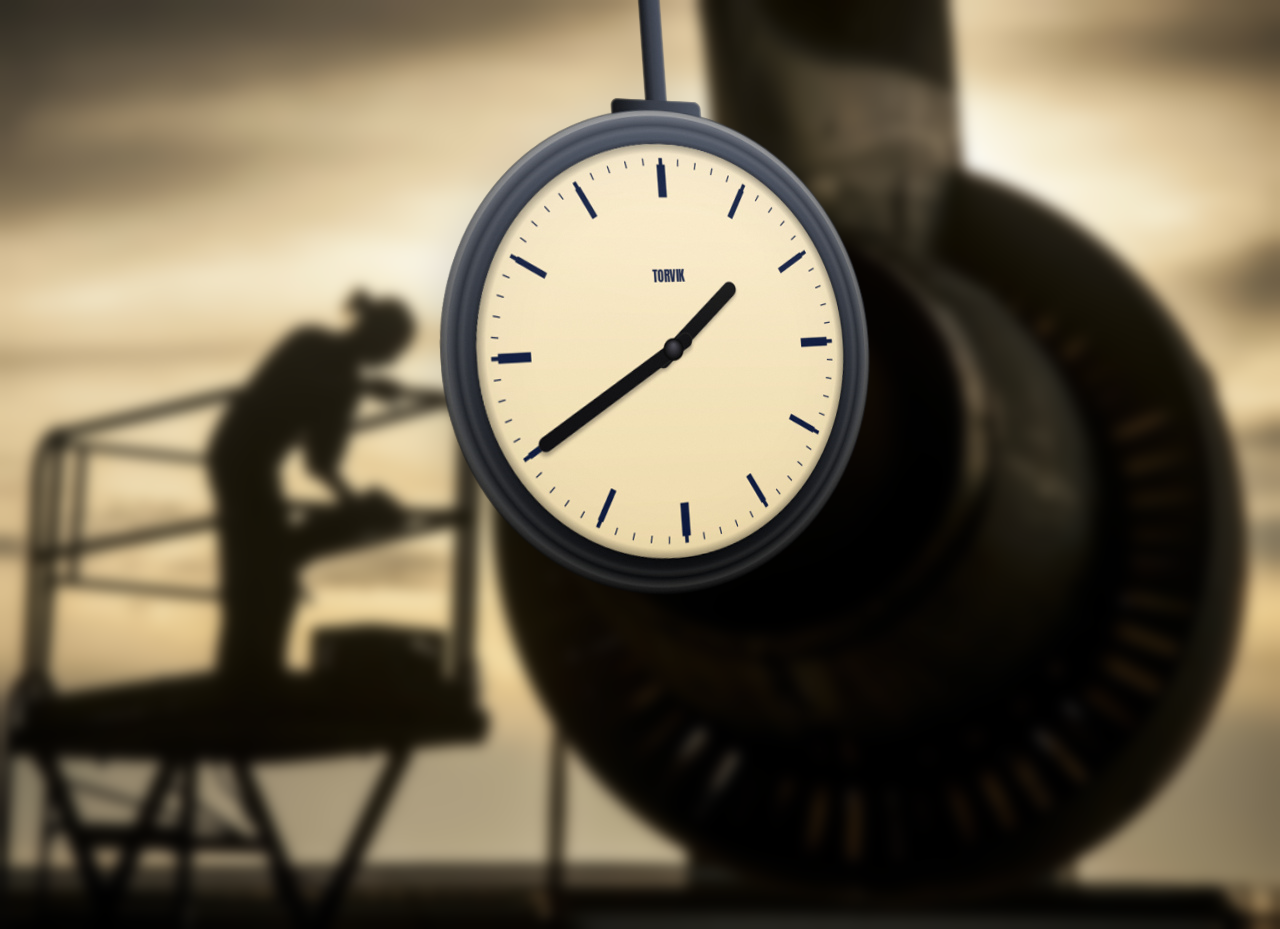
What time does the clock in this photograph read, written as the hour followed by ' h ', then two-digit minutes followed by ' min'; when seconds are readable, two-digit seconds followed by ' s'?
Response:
1 h 40 min
